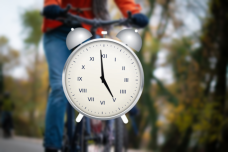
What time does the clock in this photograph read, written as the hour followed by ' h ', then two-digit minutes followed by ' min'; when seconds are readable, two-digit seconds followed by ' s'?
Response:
4 h 59 min
